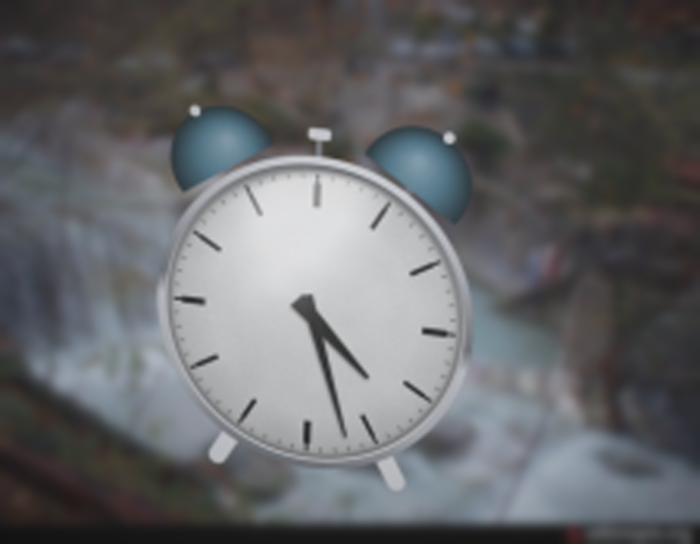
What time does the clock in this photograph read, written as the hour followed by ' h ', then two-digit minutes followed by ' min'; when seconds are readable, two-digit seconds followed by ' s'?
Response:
4 h 27 min
